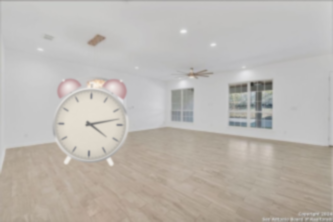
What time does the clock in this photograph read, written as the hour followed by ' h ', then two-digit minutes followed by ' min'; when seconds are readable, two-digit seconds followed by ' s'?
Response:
4 h 13 min
